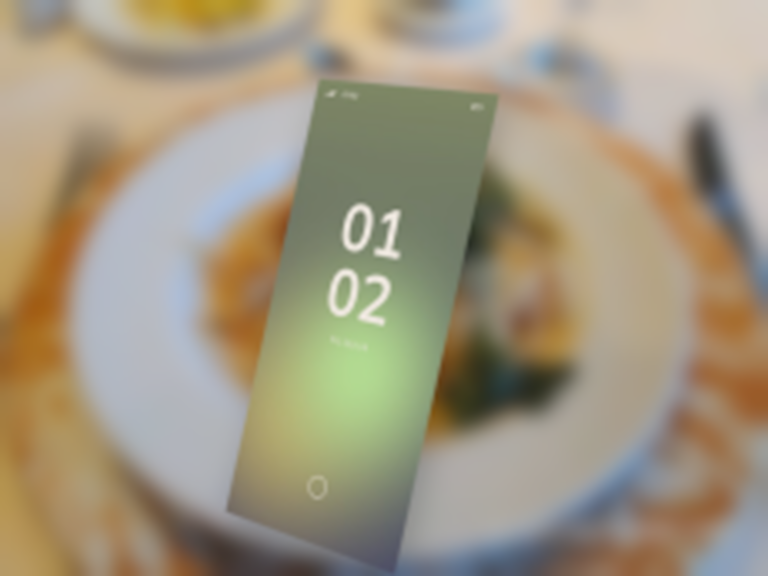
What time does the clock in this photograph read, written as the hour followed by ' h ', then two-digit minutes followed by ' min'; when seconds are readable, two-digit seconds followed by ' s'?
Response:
1 h 02 min
